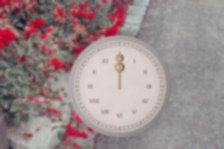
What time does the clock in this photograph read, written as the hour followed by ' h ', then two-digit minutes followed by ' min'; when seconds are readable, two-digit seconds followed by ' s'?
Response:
12 h 00 min
